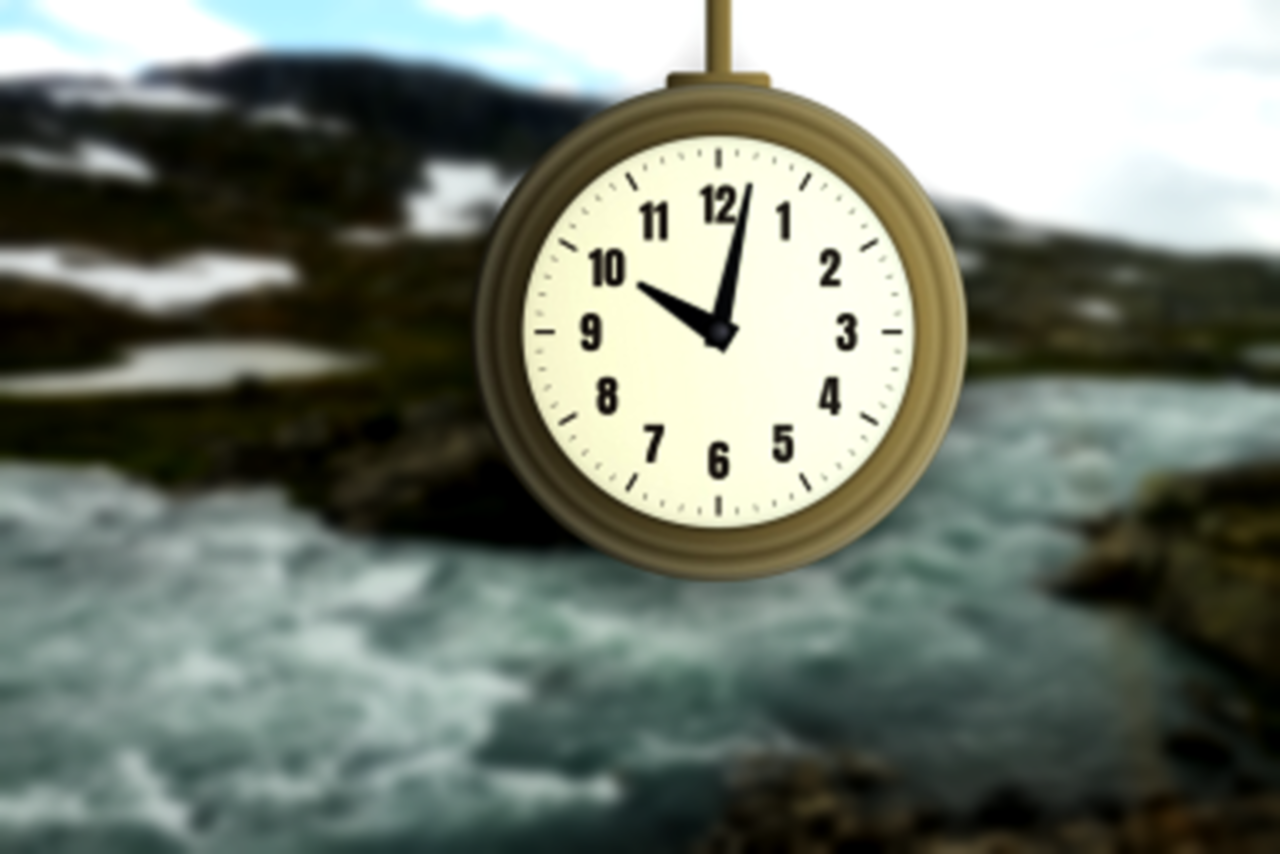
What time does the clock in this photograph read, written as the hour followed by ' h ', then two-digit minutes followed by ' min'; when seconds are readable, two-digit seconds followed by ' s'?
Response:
10 h 02 min
